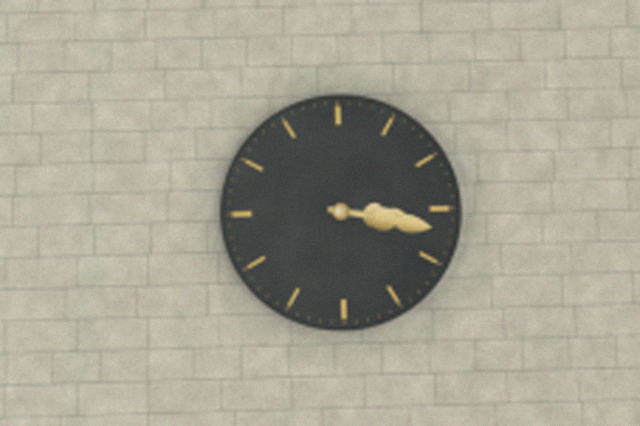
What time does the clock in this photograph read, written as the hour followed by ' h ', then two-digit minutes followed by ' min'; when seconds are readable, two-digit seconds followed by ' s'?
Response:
3 h 17 min
